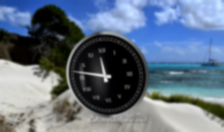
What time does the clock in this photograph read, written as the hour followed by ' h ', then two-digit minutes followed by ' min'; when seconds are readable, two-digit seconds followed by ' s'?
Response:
11 h 47 min
